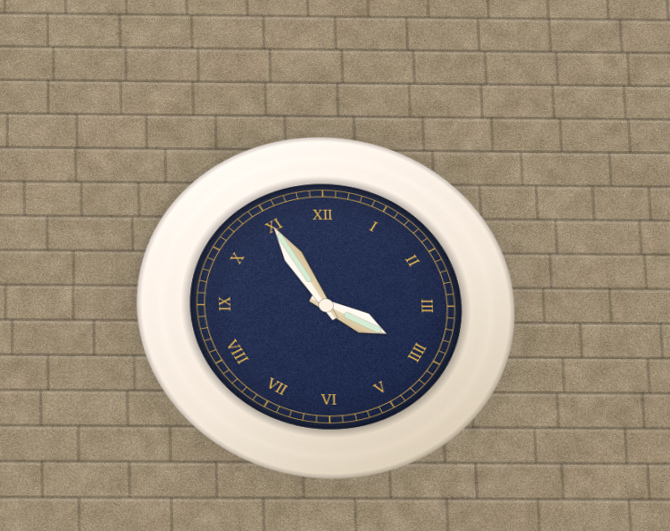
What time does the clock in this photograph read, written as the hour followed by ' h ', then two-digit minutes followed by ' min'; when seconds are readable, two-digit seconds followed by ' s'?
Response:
3 h 55 min
